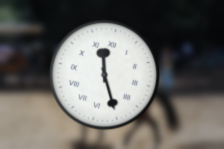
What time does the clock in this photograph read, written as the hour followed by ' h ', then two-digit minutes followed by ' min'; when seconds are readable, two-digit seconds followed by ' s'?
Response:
11 h 25 min
